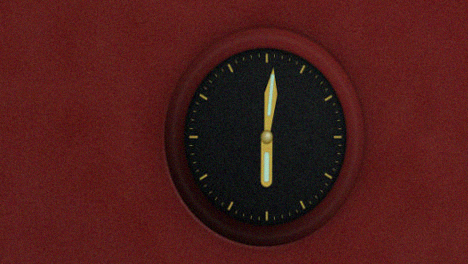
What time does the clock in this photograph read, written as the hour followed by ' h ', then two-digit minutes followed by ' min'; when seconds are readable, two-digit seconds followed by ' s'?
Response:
6 h 01 min
